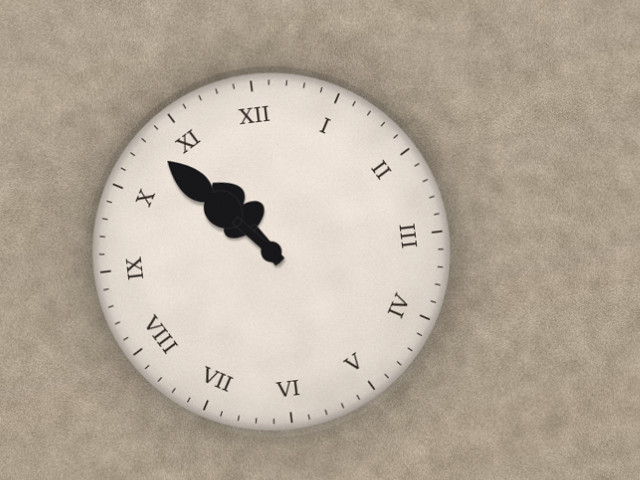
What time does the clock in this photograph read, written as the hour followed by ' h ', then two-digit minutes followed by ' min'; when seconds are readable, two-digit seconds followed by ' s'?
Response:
10 h 53 min
